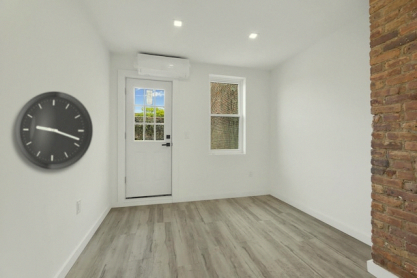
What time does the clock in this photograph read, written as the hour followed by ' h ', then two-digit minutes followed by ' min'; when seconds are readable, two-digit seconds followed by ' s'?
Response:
9 h 18 min
